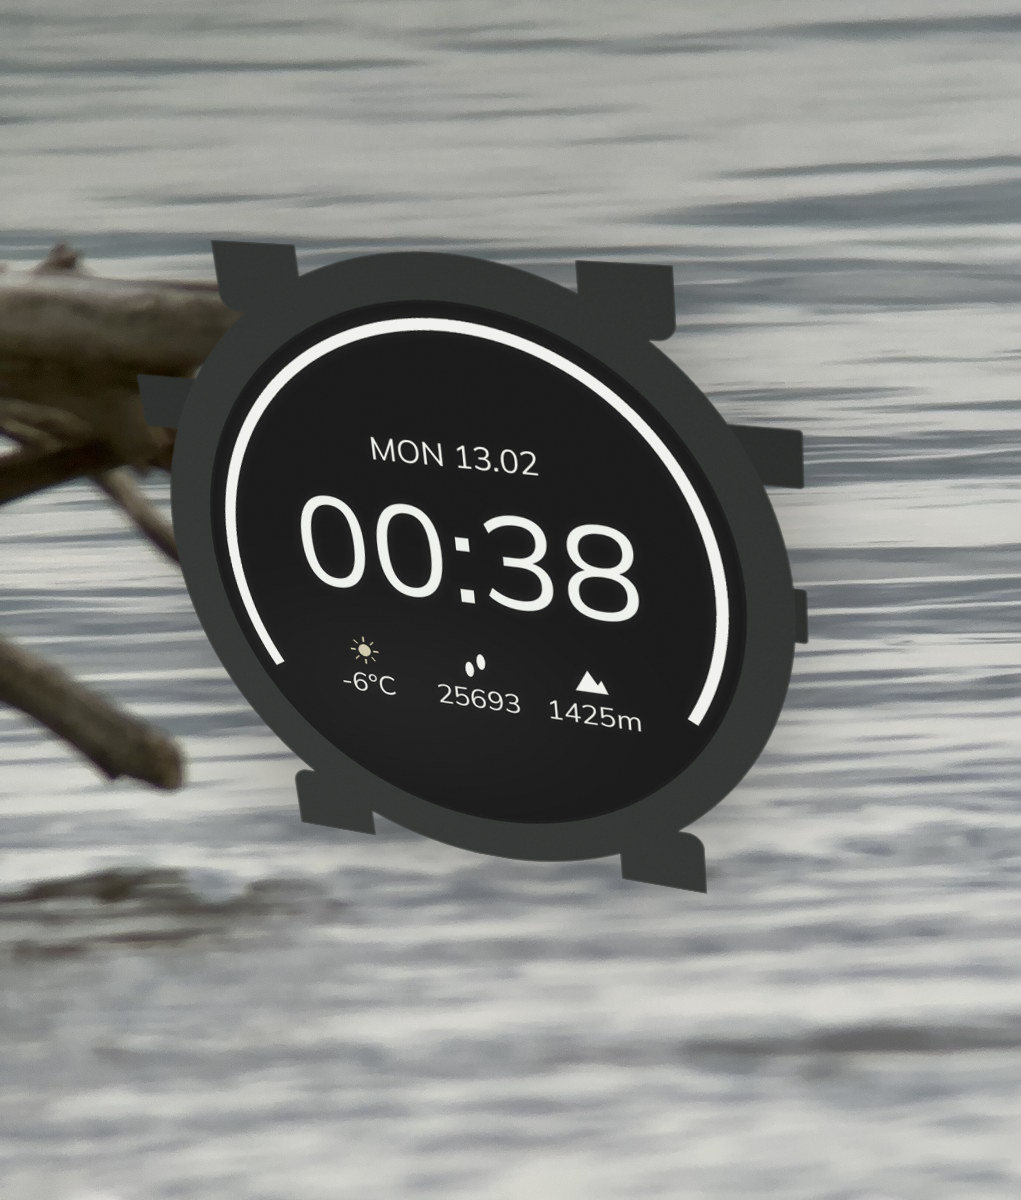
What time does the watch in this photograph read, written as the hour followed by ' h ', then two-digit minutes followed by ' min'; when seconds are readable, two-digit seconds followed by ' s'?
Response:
0 h 38 min
